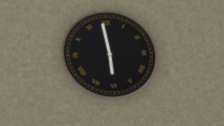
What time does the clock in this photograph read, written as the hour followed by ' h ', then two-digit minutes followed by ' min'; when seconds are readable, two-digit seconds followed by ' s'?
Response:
5 h 59 min
